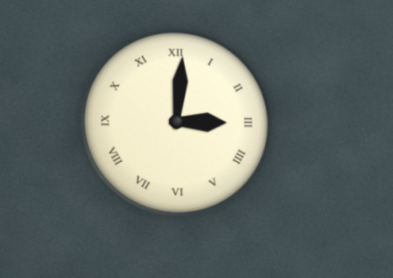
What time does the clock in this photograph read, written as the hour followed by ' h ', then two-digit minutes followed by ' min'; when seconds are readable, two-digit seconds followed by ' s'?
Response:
3 h 01 min
